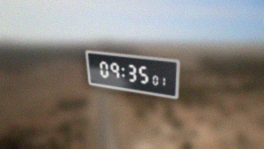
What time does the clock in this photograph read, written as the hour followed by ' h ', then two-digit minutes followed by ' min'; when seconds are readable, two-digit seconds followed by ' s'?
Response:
9 h 35 min
